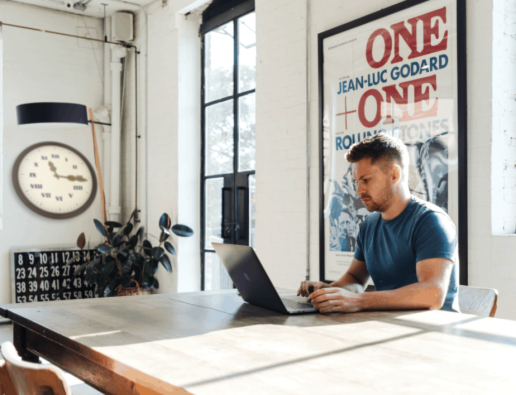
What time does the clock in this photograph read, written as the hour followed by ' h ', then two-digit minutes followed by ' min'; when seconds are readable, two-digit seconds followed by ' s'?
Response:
11 h 16 min
